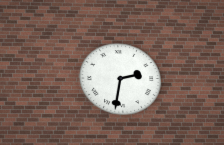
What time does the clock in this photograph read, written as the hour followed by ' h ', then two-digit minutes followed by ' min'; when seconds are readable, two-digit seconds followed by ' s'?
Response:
2 h 32 min
